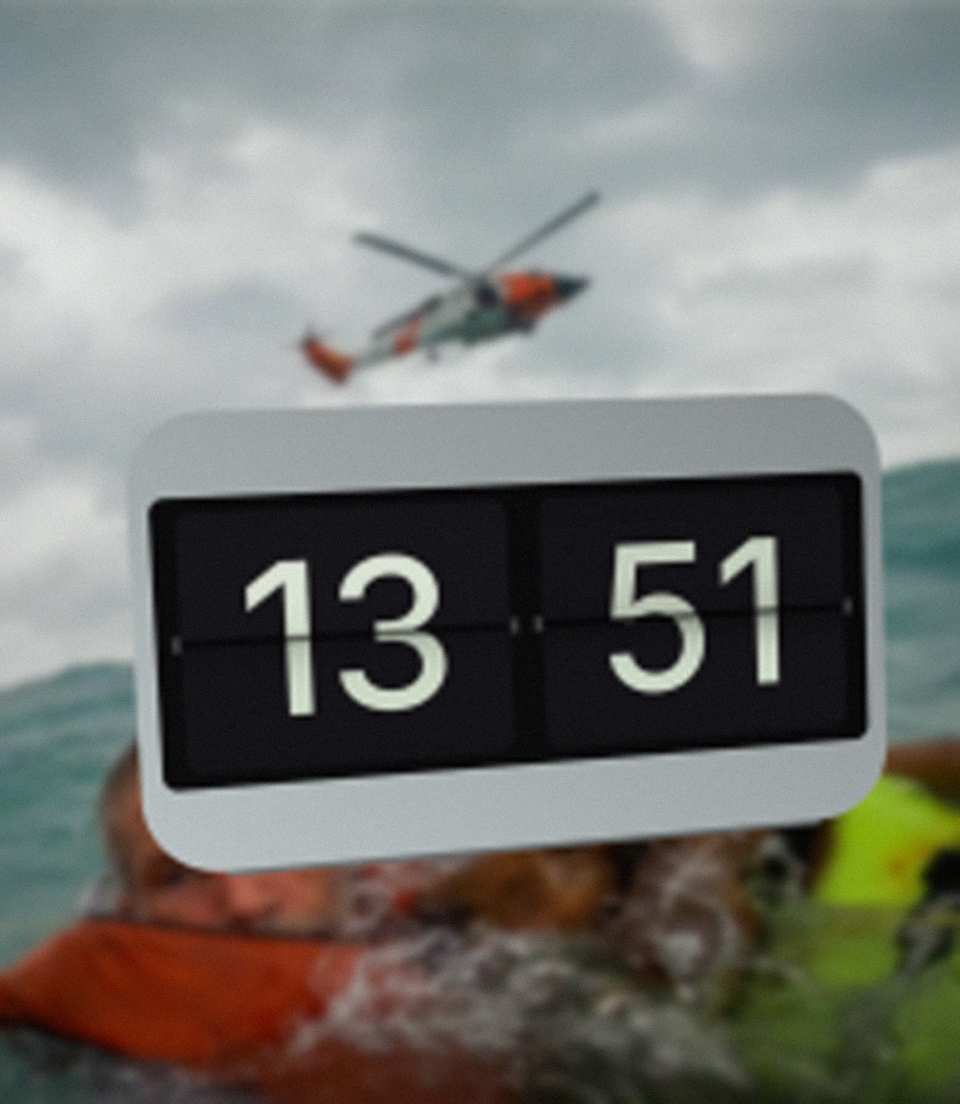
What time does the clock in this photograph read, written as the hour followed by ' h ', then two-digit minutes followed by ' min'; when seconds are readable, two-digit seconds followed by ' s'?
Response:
13 h 51 min
